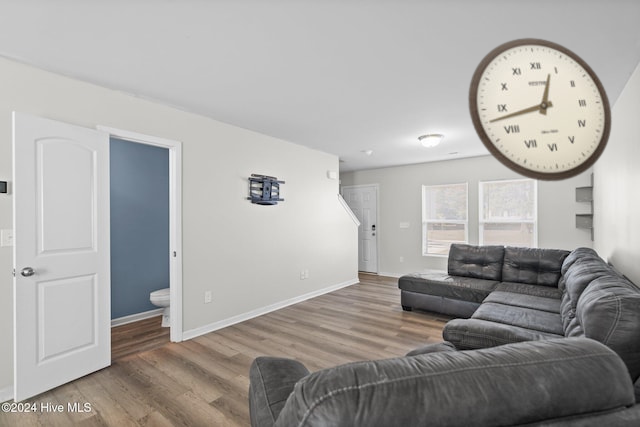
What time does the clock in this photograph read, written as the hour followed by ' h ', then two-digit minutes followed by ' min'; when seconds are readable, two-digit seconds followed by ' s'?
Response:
12 h 43 min
